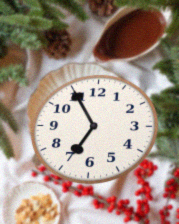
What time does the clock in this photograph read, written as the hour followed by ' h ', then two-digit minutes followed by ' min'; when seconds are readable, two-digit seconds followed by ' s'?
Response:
6 h 55 min
